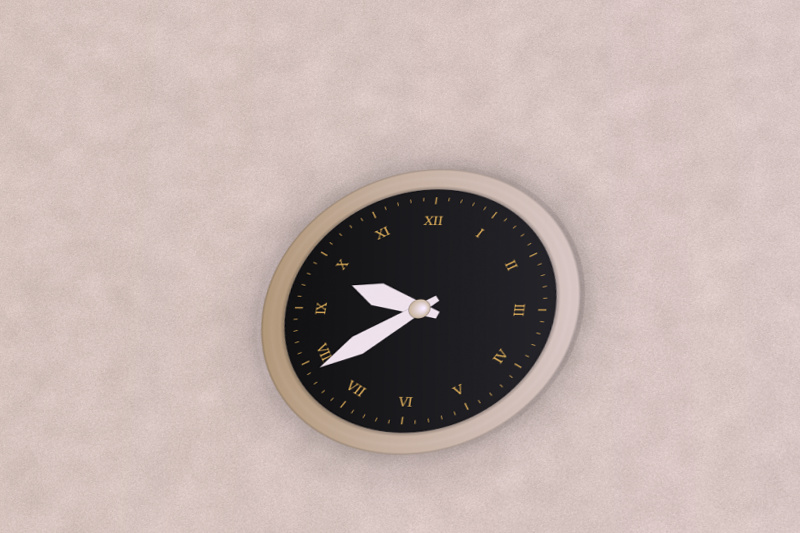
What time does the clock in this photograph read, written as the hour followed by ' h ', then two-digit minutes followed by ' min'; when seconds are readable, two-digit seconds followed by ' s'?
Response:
9 h 39 min
